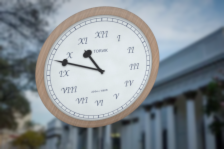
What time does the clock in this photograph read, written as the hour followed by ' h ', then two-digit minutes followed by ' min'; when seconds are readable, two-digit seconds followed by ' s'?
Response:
10 h 48 min
